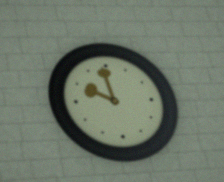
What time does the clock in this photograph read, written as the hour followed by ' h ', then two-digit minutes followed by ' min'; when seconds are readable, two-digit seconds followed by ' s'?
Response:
9 h 59 min
